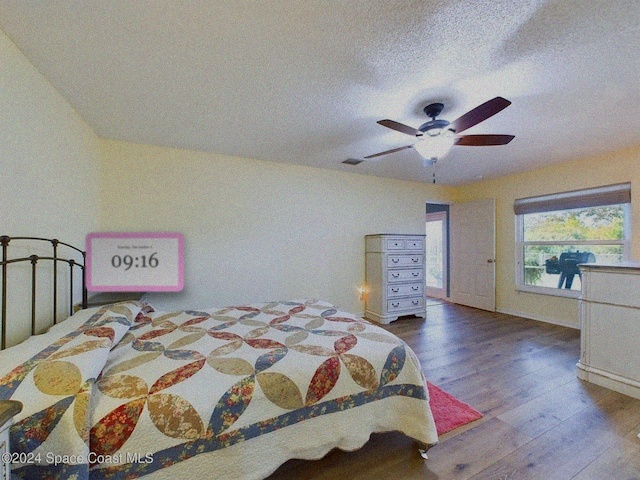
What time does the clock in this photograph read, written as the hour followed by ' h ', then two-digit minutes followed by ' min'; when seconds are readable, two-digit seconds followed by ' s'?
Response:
9 h 16 min
